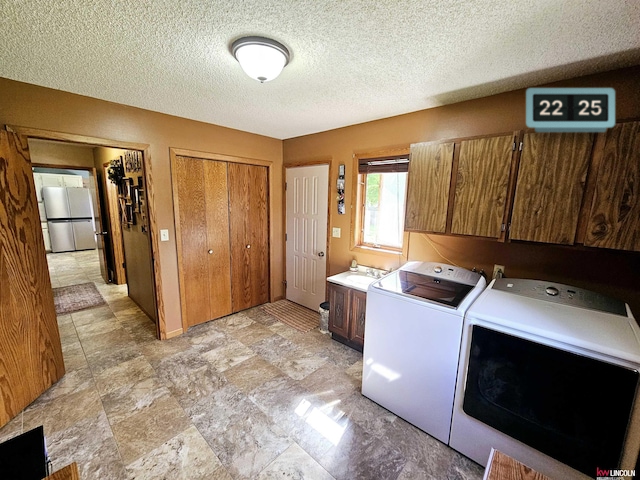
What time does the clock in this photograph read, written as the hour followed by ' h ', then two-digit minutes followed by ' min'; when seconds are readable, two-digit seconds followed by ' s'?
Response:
22 h 25 min
